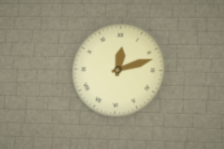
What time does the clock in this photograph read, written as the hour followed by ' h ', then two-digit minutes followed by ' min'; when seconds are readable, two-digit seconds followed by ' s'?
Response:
12 h 12 min
